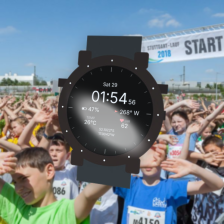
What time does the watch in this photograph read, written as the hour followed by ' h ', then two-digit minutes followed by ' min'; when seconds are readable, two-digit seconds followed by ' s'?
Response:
1 h 54 min
